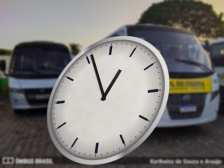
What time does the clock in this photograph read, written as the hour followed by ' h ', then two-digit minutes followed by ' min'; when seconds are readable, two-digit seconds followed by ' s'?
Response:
12 h 56 min
